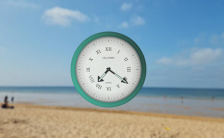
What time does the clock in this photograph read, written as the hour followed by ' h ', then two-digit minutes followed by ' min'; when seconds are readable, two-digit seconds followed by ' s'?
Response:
7 h 21 min
